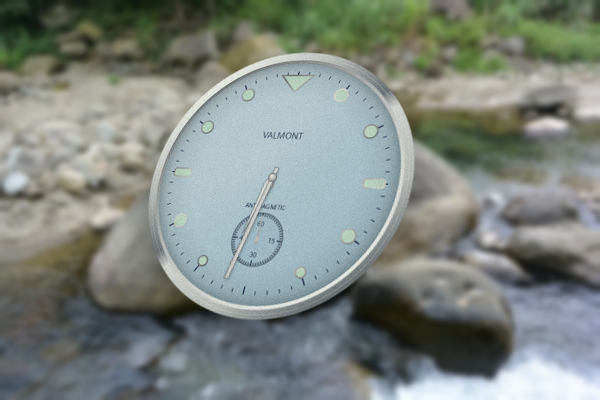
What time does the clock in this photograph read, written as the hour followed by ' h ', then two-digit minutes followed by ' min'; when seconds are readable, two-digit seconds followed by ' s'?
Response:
6 h 32 min
